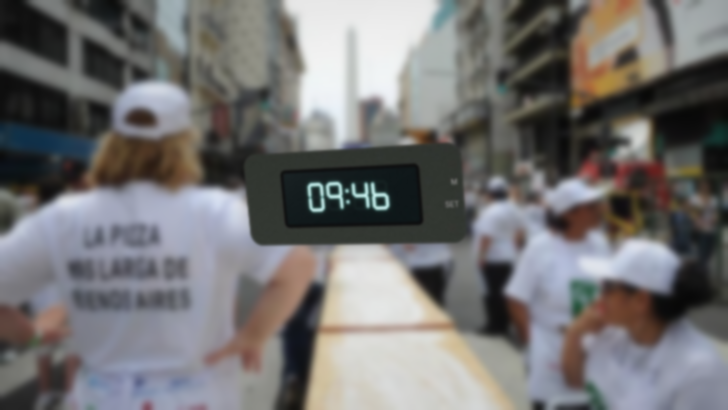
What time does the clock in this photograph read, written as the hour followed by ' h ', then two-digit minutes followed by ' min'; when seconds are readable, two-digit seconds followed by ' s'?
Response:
9 h 46 min
